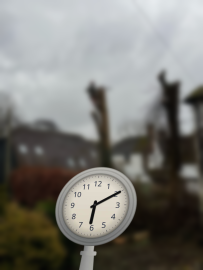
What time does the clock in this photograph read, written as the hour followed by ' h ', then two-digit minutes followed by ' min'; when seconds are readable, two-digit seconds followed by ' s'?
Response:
6 h 10 min
